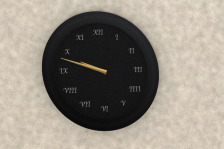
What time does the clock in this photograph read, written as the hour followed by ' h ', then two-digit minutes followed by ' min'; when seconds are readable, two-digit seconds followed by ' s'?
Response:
9 h 48 min
